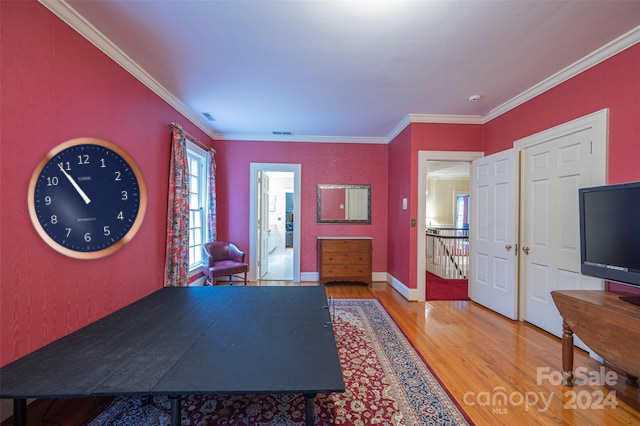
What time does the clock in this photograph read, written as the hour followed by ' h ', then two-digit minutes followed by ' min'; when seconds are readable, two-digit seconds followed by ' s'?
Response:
10 h 54 min
